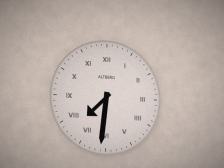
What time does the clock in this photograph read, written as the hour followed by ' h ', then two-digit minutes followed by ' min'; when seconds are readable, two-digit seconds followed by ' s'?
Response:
7 h 31 min
